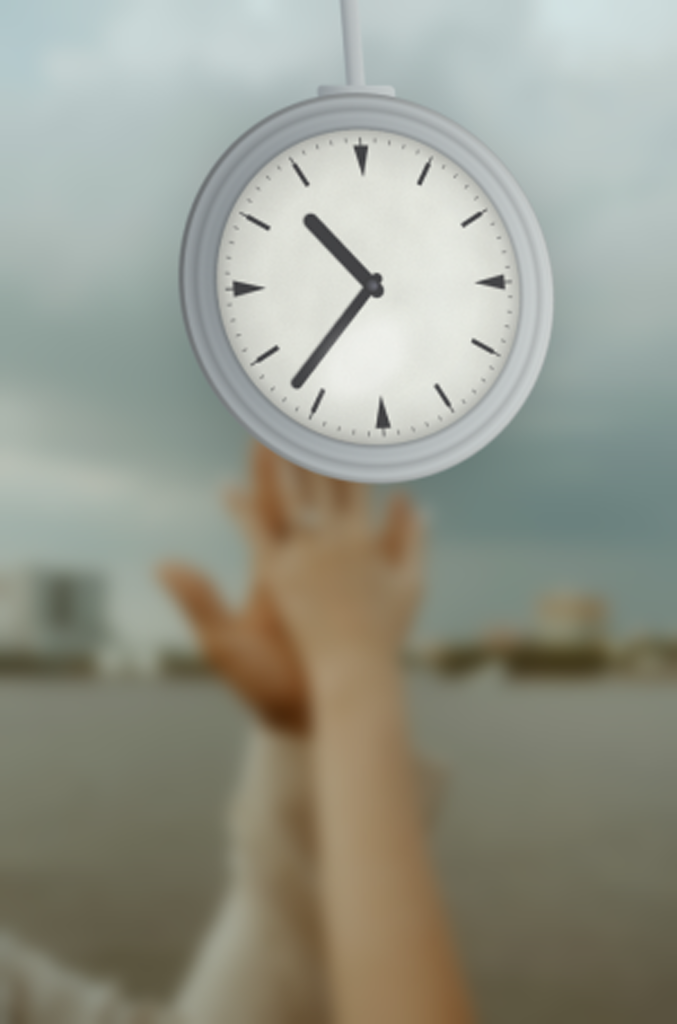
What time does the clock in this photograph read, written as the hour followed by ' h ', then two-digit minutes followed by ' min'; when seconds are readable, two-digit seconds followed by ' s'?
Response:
10 h 37 min
